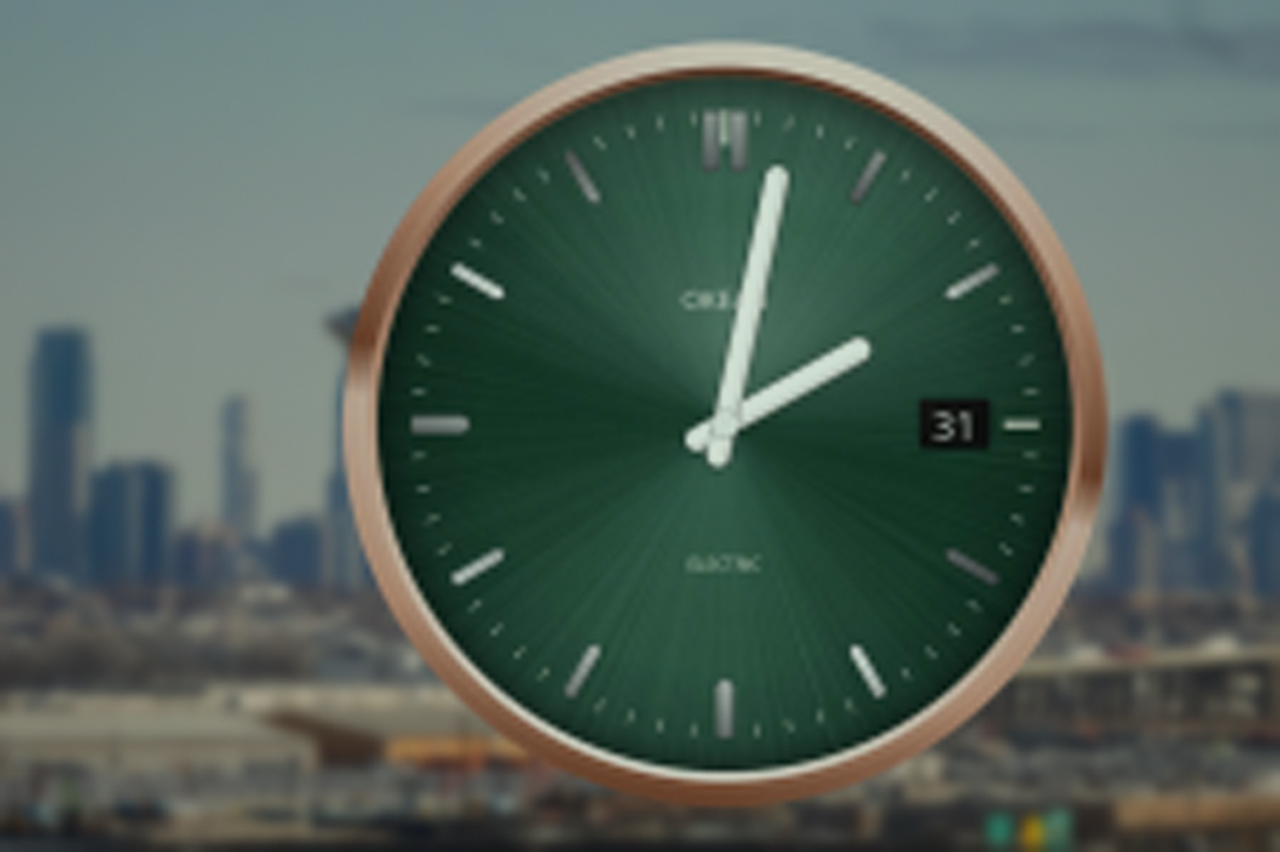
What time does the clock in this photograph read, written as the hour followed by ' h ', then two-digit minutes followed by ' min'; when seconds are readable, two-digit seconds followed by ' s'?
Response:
2 h 02 min
